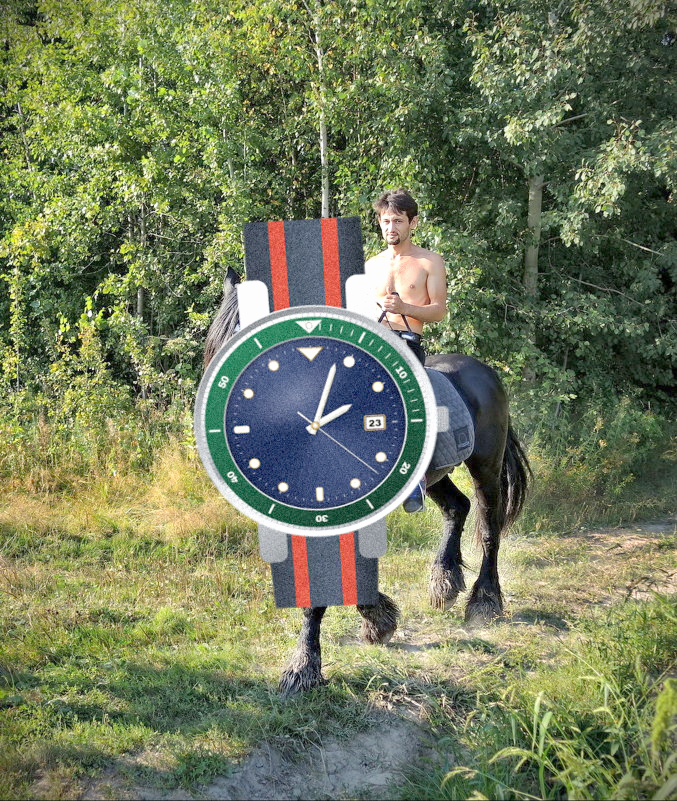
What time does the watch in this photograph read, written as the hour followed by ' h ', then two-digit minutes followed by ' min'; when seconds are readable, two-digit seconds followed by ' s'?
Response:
2 h 03 min 22 s
